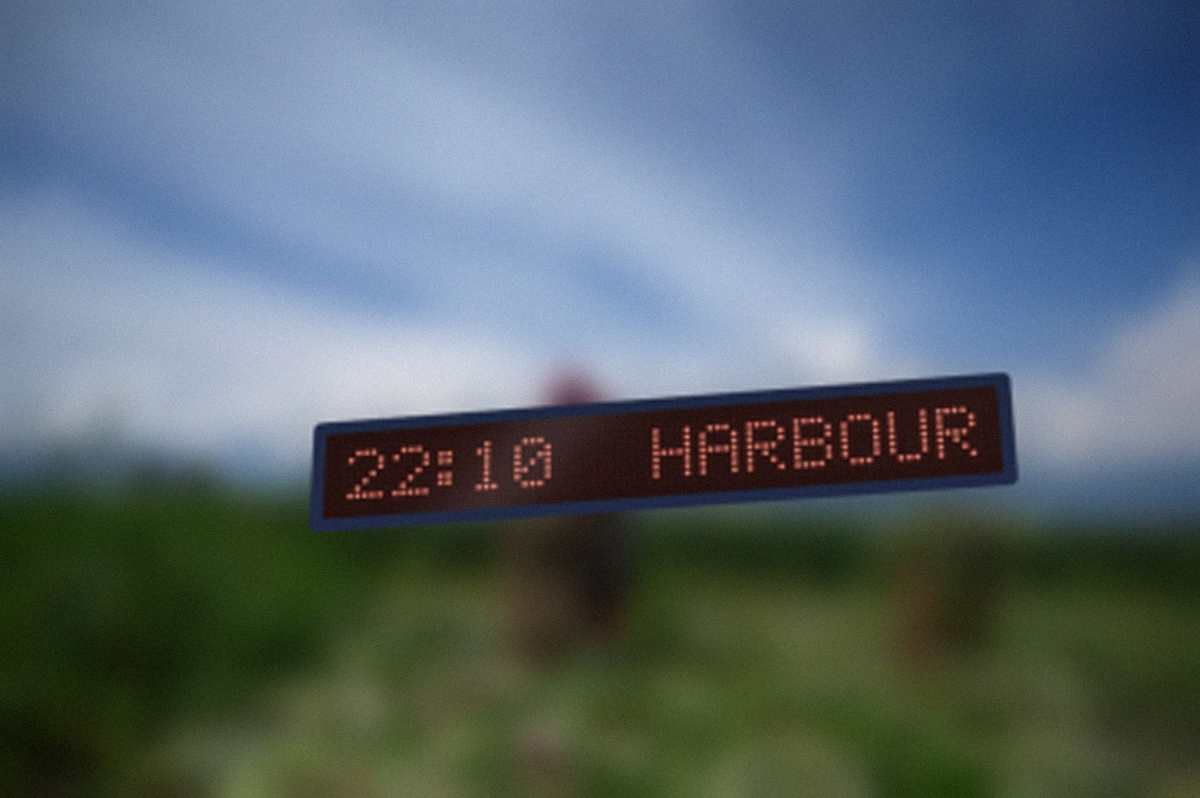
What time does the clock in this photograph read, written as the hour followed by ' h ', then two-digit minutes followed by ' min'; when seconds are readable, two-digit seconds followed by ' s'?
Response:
22 h 10 min
